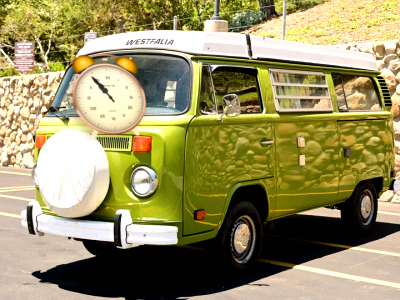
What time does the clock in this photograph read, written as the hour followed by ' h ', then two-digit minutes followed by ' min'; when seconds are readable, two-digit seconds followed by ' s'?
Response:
10 h 54 min
